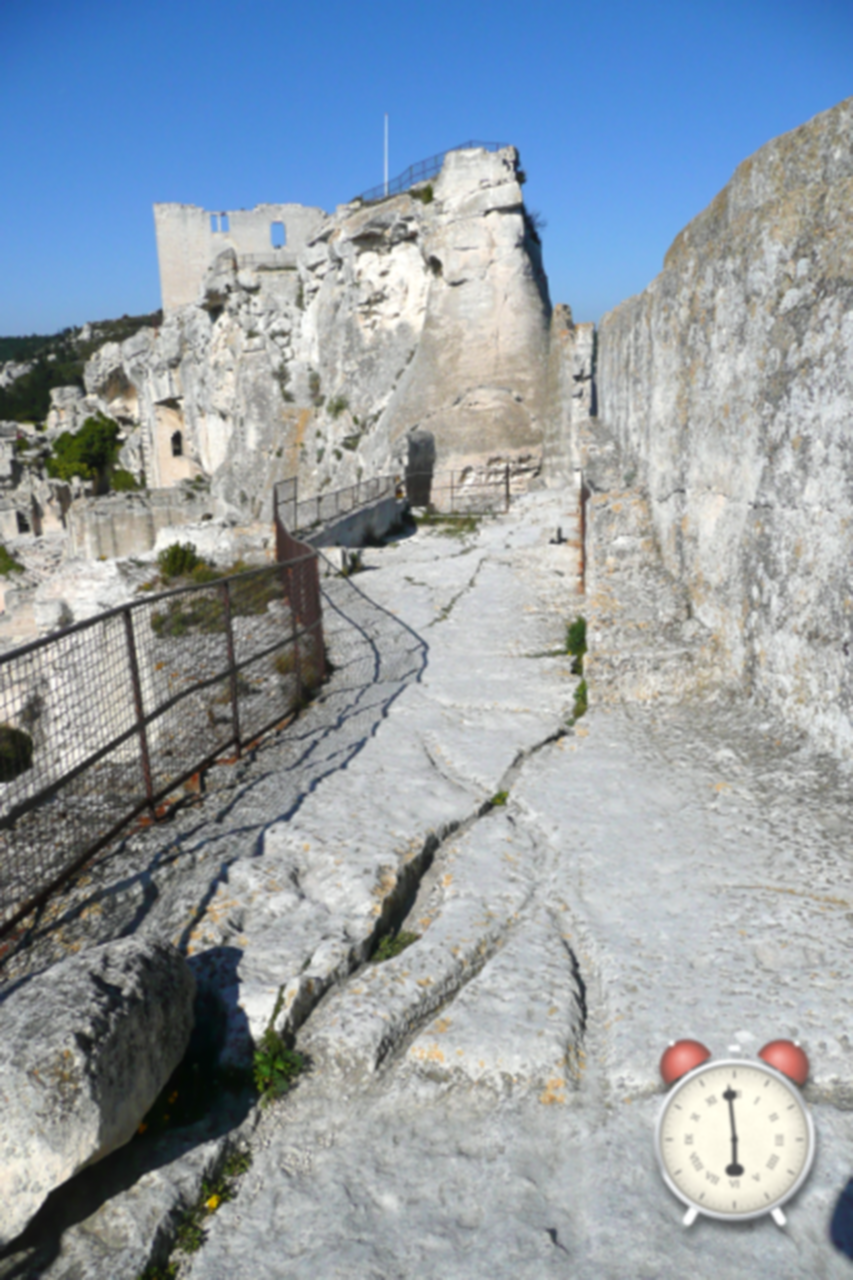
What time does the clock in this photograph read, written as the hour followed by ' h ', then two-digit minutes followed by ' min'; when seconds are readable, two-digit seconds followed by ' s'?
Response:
5 h 59 min
